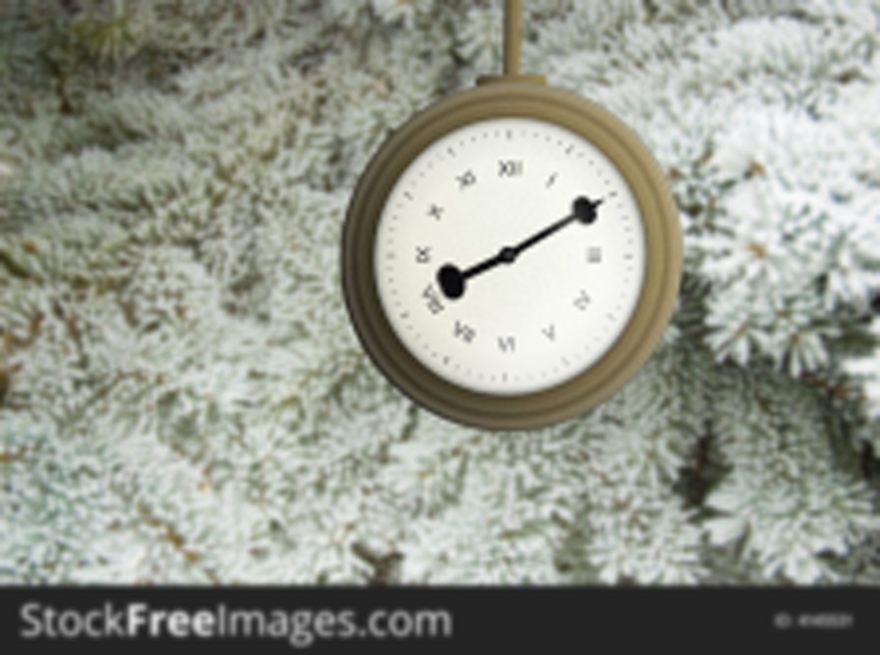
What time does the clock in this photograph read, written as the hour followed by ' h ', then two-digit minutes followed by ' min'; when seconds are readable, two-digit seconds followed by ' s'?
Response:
8 h 10 min
